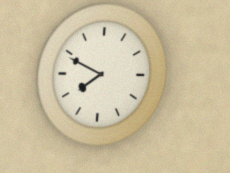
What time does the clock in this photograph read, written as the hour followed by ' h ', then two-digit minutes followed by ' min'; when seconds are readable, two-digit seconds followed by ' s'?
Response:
7 h 49 min
